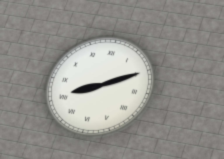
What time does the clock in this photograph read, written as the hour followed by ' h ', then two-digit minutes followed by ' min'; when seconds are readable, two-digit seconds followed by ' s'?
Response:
8 h 10 min
